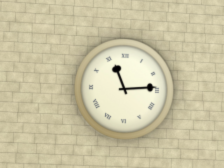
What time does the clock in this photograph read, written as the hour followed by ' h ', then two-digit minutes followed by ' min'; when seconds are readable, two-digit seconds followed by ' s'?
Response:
11 h 14 min
